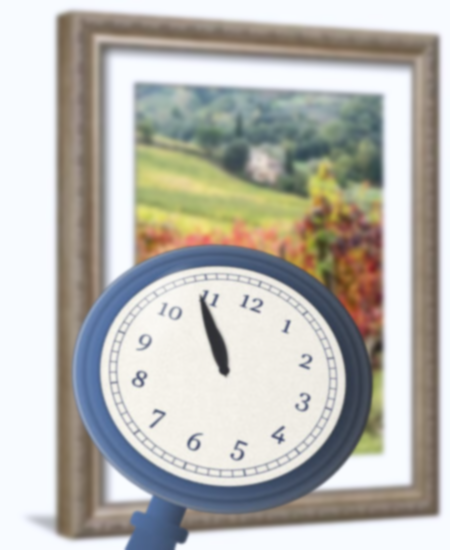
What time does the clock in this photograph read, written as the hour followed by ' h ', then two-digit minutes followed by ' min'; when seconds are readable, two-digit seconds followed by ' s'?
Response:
10 h 54 min
